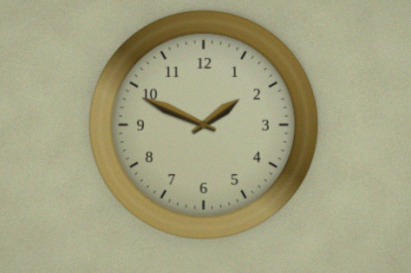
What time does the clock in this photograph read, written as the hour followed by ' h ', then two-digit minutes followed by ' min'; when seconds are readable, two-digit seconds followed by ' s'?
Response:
1 h 49 min
